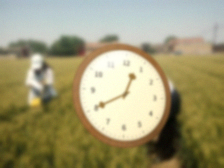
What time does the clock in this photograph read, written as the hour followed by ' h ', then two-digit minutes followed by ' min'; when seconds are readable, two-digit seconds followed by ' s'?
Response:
12 h 40 min
